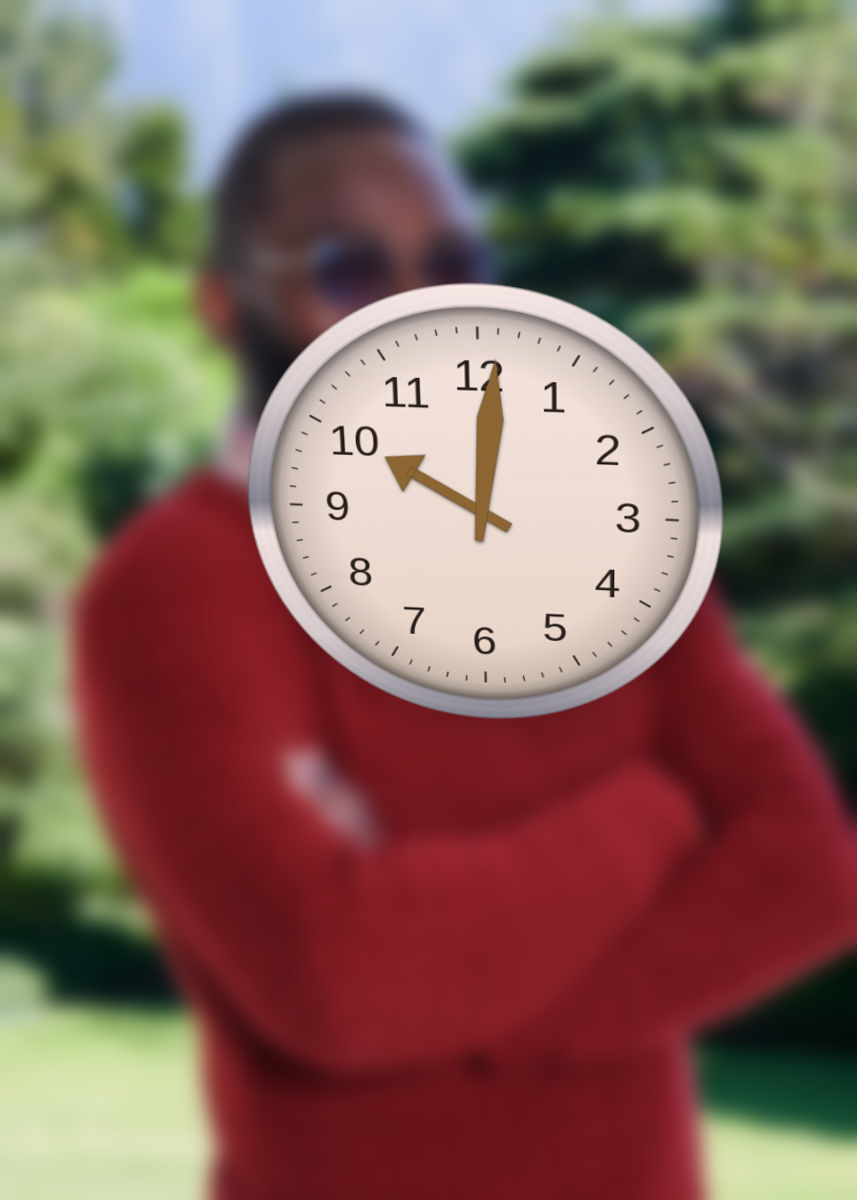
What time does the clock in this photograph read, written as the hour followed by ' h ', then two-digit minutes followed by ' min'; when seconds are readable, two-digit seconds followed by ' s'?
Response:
10 h 01 min
